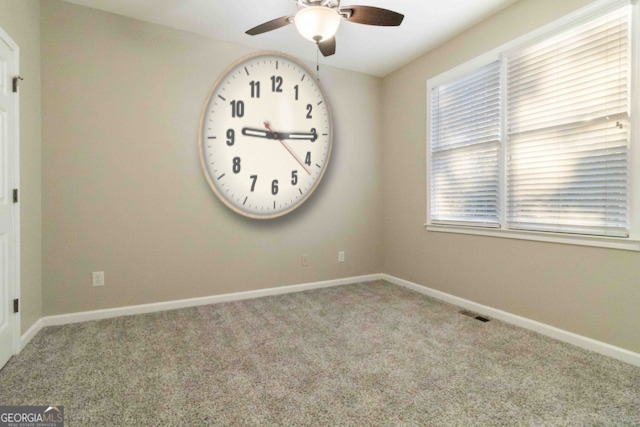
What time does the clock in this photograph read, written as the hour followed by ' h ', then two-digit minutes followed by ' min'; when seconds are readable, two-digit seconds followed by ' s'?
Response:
9 h 15 min 22 s
